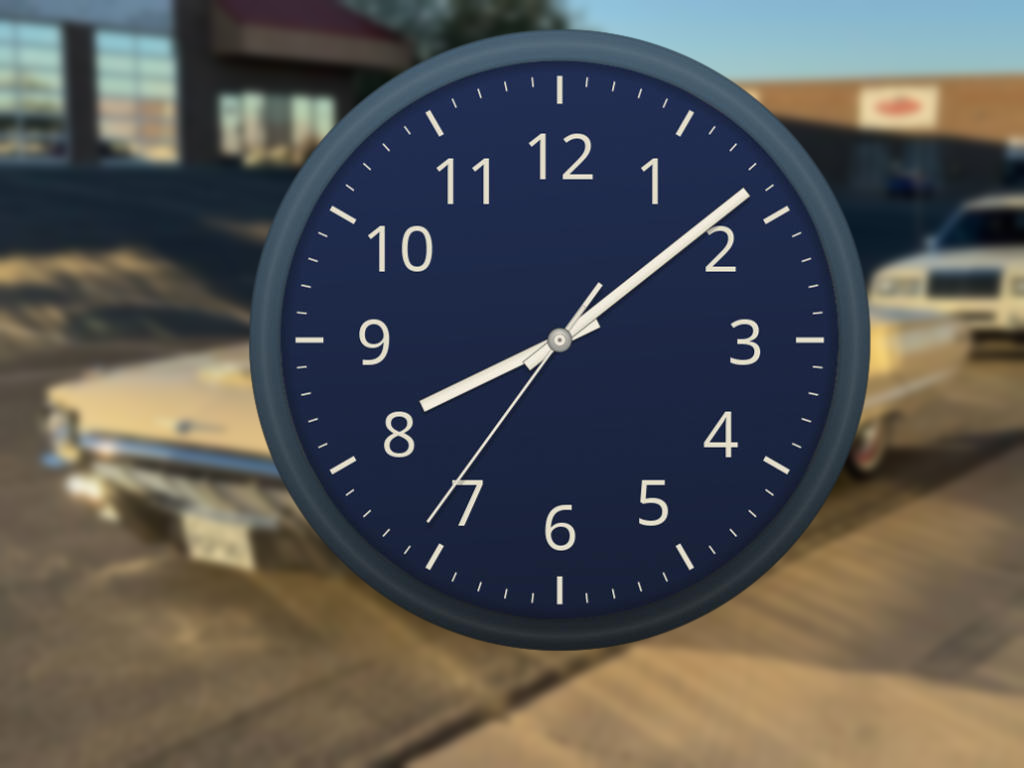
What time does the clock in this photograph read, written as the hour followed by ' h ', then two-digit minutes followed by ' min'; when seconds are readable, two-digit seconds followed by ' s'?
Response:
8 h 08 min 36 s
